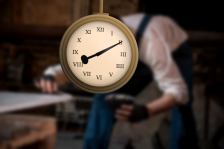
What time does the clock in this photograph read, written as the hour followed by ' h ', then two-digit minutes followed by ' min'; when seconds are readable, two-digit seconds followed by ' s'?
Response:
8 h 10 min
